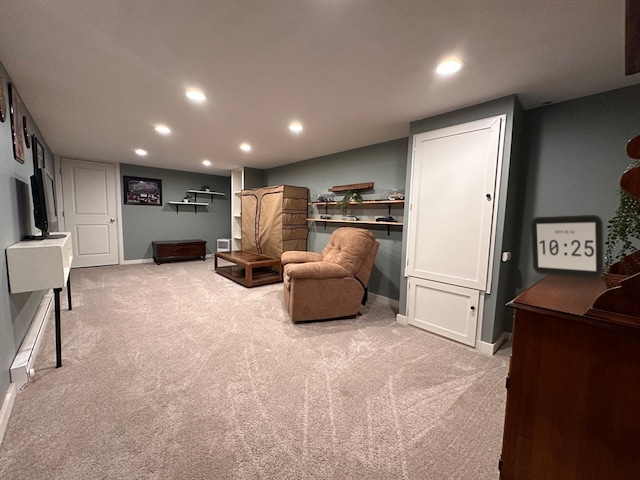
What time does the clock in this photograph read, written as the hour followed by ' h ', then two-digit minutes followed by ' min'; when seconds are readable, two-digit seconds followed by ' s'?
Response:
10 h 25 min
